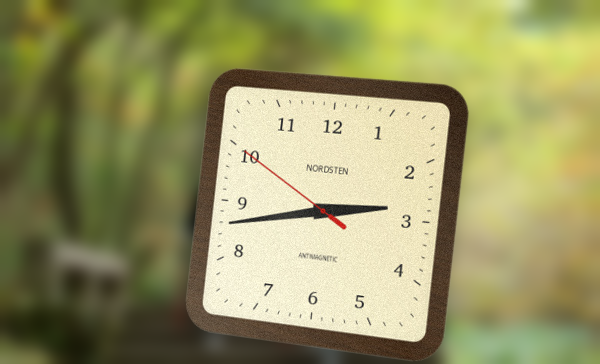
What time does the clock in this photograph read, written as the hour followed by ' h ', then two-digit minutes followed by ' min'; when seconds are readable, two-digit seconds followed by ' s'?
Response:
2 h 42 min 50 s
